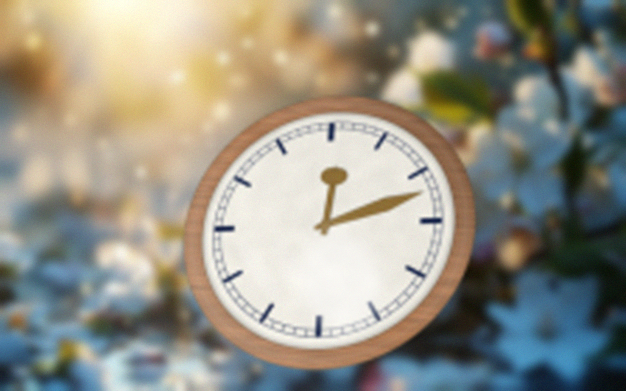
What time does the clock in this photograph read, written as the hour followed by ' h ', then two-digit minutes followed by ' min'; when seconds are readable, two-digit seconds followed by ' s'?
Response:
12 h 12 min
